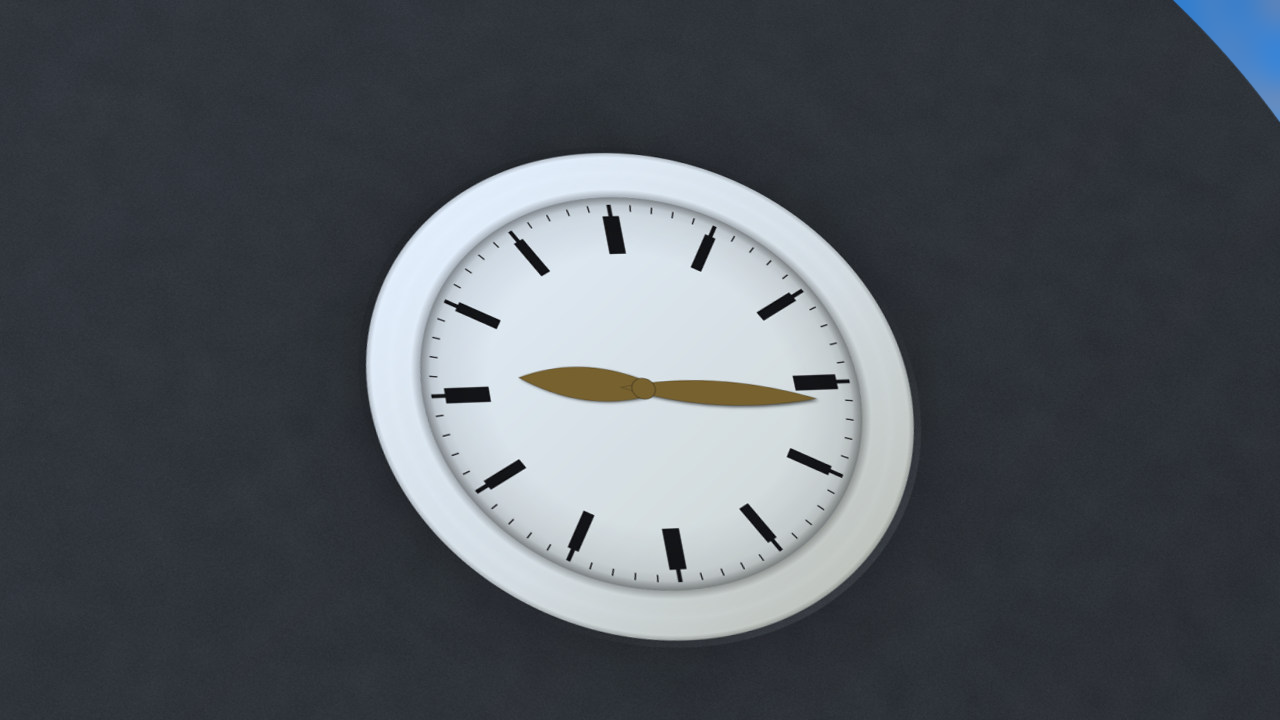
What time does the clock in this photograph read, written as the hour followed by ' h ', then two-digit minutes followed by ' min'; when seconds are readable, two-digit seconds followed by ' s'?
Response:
9 h 16 min
